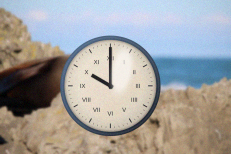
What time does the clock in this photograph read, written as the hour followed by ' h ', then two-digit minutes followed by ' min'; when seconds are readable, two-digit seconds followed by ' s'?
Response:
10 h 00 min
